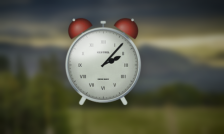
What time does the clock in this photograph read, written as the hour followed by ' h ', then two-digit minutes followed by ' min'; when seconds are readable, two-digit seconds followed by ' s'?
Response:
2 h 07 min
